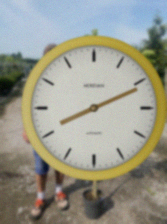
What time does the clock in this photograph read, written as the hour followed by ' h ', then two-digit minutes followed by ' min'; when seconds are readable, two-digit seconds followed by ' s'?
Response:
8 h 11 min
